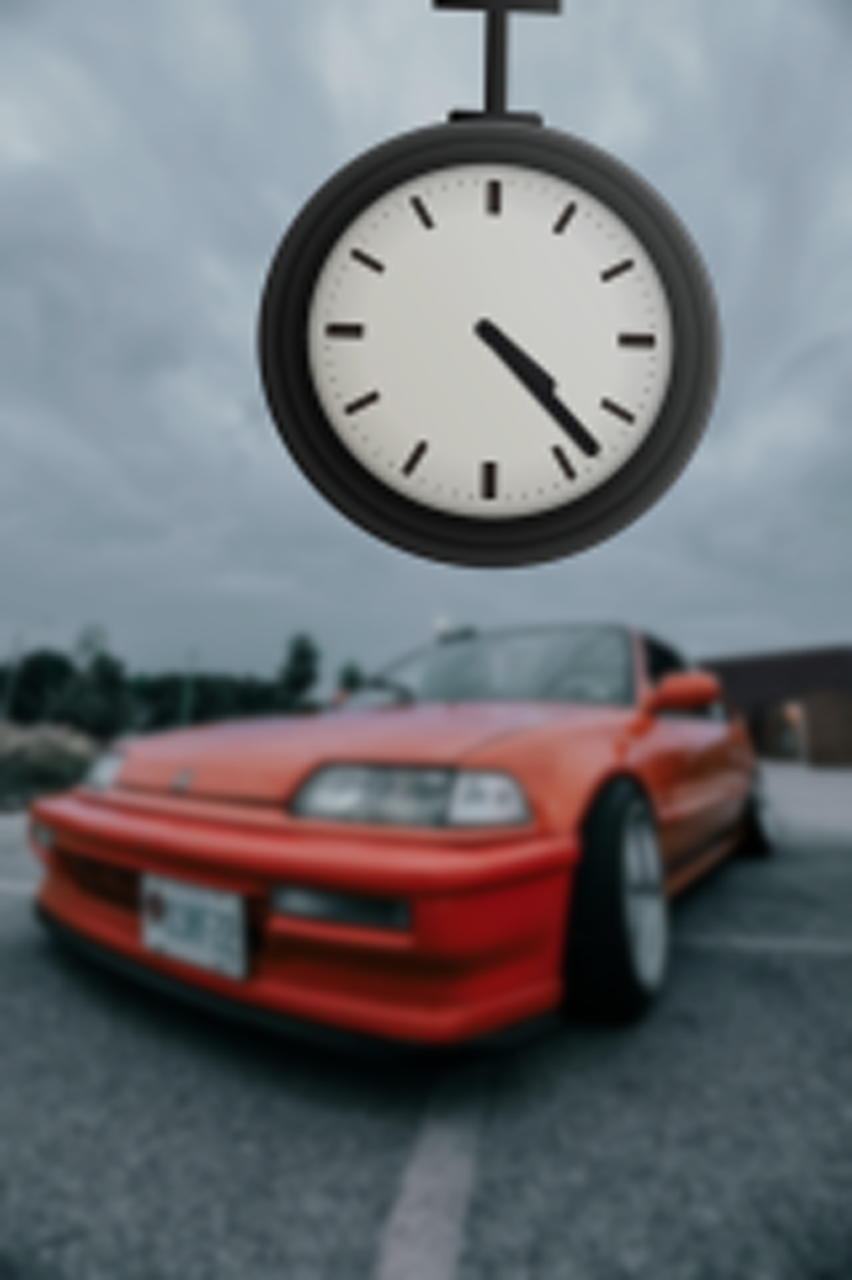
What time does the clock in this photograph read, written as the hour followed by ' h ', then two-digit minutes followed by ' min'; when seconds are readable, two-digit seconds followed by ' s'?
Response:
4 h 23 min
